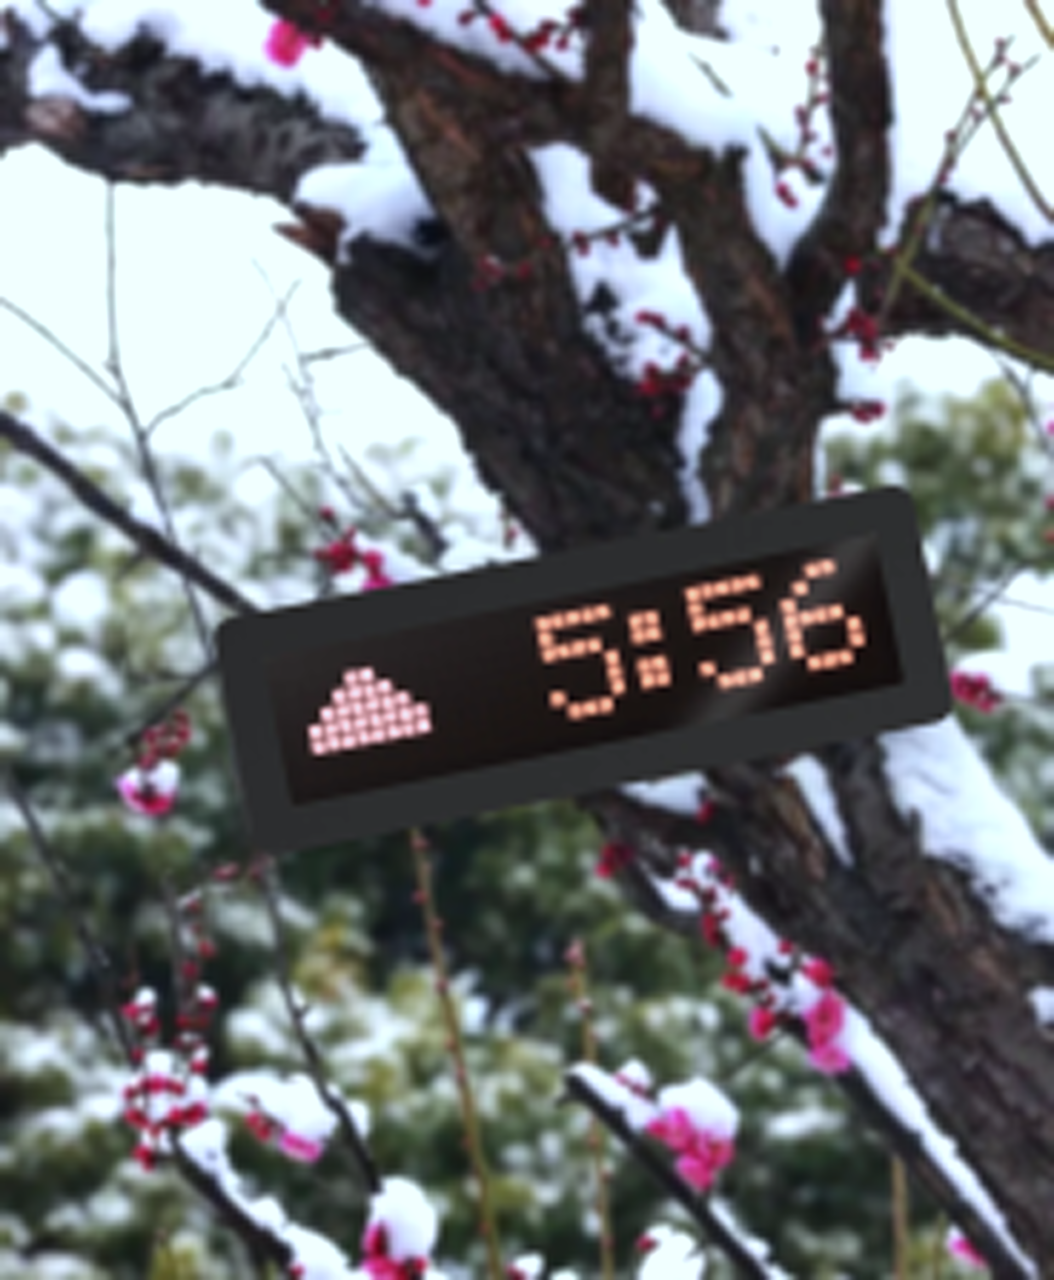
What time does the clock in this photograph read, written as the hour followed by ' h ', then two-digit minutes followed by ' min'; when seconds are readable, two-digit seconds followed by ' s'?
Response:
5 h 56 min
